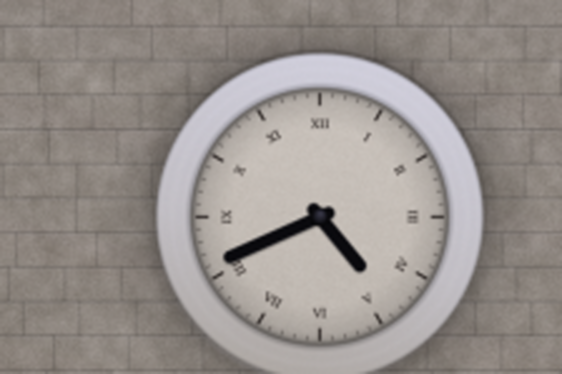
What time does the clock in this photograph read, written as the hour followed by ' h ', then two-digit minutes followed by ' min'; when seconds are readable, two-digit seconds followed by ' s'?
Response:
4 h 41 min
